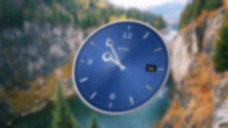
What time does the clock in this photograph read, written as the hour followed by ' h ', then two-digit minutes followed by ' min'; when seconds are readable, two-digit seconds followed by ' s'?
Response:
9 h 54 min
